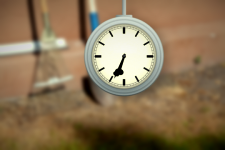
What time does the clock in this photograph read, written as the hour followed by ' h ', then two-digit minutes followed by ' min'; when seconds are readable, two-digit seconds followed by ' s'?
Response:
6 h 34 min
